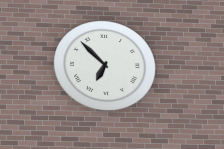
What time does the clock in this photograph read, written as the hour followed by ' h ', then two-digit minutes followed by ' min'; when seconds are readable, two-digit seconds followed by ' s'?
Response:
6 h 53 min
